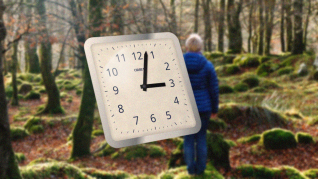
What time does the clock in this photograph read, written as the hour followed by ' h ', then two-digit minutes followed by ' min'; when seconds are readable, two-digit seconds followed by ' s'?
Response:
3 h 03 min
